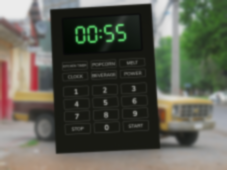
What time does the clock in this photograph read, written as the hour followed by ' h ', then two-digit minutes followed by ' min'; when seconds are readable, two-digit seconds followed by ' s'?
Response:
0 h 55 min
